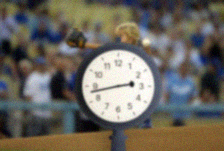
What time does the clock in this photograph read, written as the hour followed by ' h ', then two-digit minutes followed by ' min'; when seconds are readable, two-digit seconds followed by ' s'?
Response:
2 h 43 min
